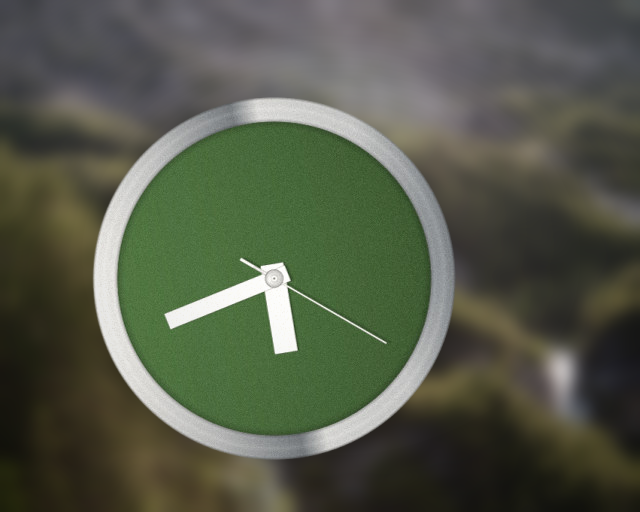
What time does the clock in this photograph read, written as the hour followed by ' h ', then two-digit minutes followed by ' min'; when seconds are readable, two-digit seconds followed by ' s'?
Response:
5 h 41 min 20 s
